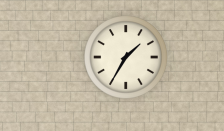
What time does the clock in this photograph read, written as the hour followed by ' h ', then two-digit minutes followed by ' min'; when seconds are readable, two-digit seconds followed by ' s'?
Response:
1 h 35 min
